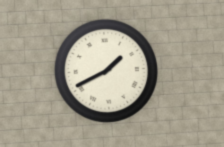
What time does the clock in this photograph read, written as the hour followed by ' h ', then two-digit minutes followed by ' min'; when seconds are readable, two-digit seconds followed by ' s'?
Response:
1 h 41 min
